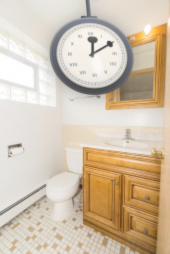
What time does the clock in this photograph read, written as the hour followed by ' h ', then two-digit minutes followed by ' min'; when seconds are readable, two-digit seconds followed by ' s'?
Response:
12 h 10 min
